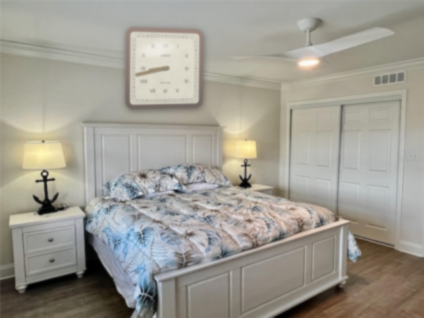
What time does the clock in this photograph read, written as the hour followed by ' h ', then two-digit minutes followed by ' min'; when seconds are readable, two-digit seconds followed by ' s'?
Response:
8 h 43 min
